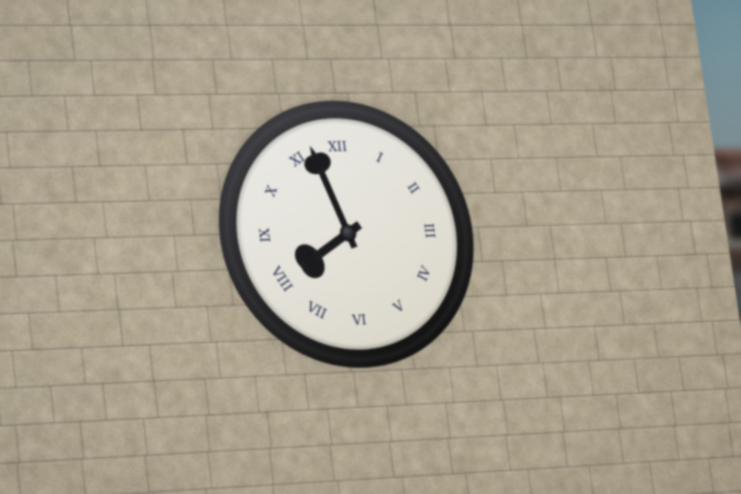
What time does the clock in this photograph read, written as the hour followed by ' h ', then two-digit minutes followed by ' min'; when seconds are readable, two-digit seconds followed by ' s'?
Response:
7 h 57 min
